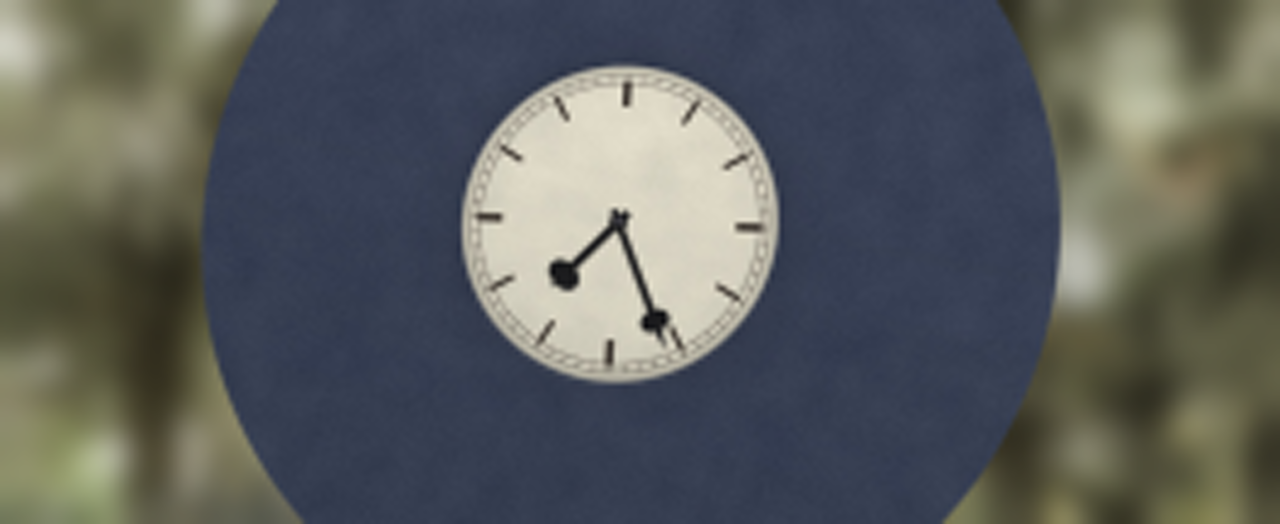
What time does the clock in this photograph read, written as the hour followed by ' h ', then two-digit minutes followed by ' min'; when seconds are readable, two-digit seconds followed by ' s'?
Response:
7 h 26 min
